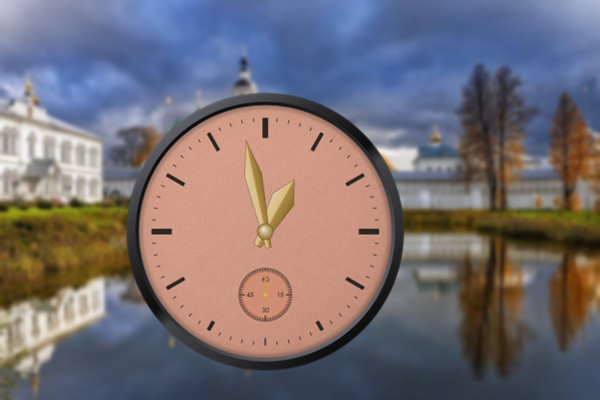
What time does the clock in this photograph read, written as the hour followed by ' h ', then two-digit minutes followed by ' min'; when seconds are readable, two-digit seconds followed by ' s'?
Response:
12 h 58 min
